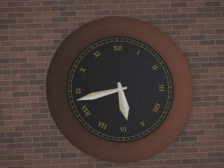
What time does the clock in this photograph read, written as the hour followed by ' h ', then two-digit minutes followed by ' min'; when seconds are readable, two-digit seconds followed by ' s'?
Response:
5 h 43 min
